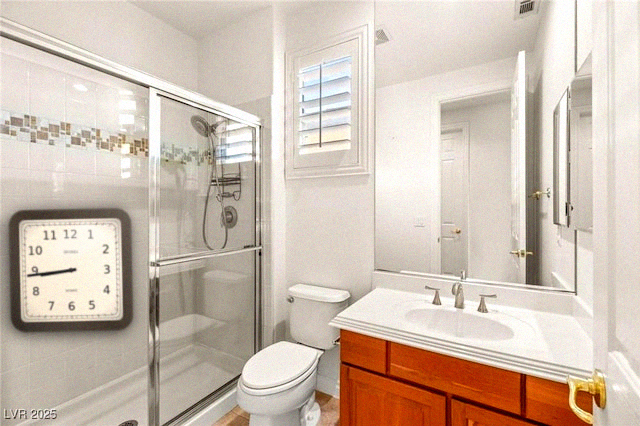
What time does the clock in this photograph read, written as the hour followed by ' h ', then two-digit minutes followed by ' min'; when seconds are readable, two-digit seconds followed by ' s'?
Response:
8 h 44 min
